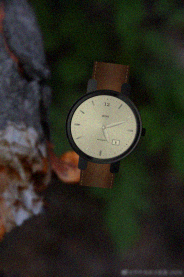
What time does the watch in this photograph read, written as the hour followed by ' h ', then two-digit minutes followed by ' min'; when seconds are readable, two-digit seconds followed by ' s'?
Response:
5 h 11 min
